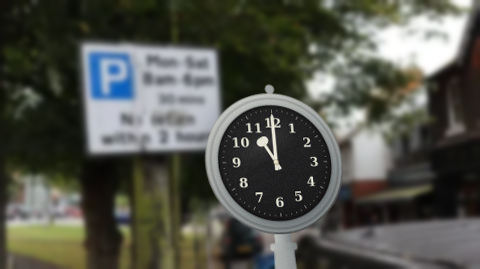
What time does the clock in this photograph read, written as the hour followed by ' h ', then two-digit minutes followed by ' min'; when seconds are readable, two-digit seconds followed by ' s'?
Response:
11 h 00 min
